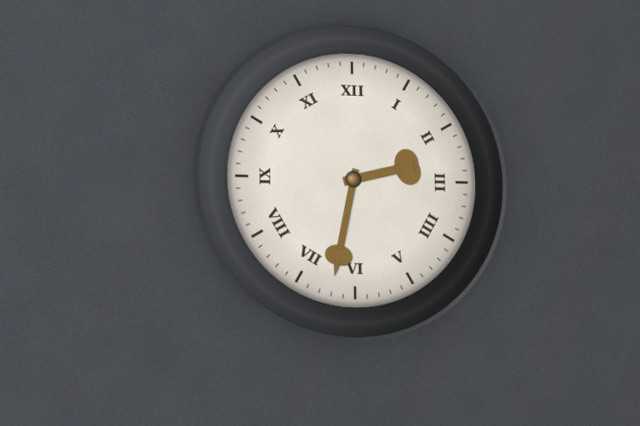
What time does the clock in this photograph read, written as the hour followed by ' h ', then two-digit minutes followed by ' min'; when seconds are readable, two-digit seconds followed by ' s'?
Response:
2 h 32 min
